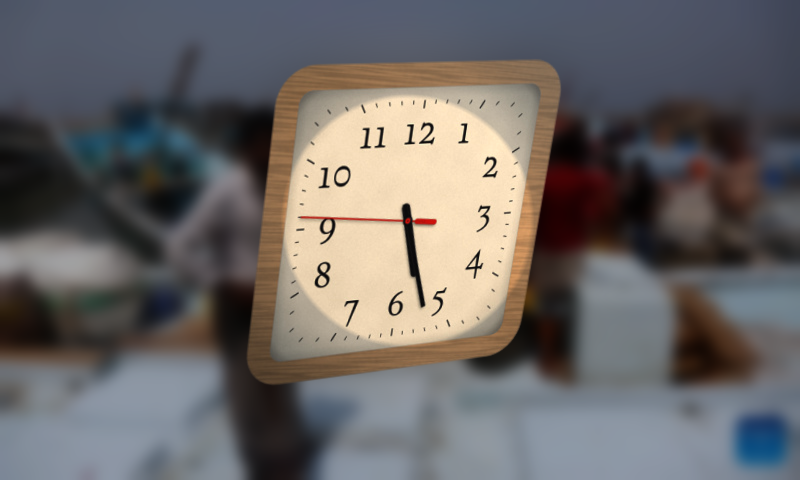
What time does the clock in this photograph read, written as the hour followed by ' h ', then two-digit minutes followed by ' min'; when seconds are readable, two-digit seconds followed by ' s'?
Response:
5 h 26 min 46 s
